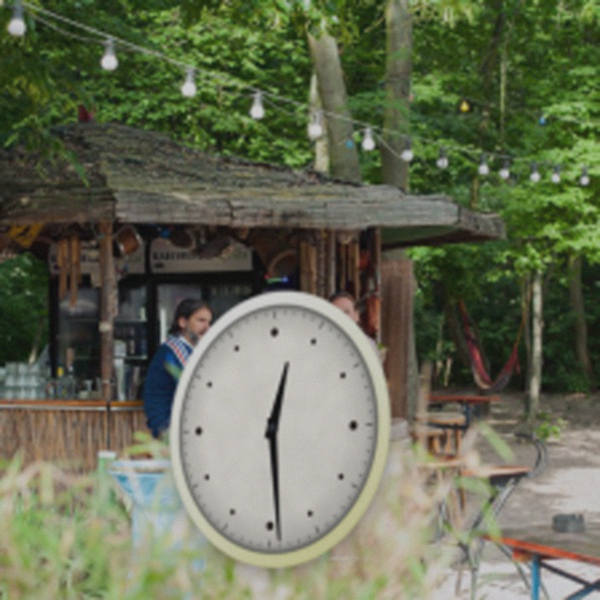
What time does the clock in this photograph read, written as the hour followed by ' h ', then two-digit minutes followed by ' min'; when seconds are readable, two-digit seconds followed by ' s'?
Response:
12 h 29 min
